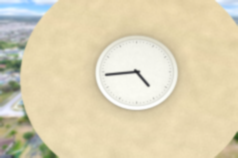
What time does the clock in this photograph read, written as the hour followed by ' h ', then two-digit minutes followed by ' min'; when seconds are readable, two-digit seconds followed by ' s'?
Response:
4 h 44 min
